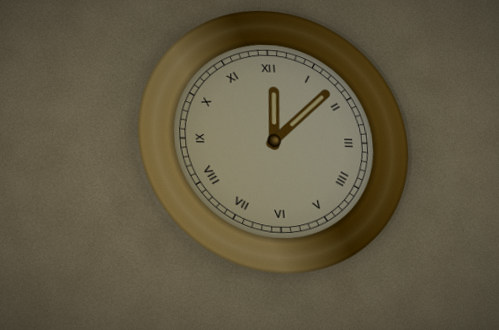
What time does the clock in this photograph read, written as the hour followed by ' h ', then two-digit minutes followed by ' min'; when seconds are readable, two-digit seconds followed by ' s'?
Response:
12 h 08 min
